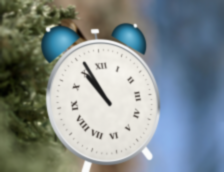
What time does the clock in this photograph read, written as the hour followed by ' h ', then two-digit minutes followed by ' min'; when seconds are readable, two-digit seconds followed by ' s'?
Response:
10 h 56 min
